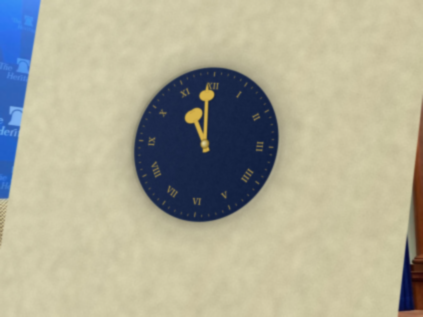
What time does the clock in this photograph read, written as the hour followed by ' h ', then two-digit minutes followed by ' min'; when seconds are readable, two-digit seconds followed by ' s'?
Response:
10 h 59 min
